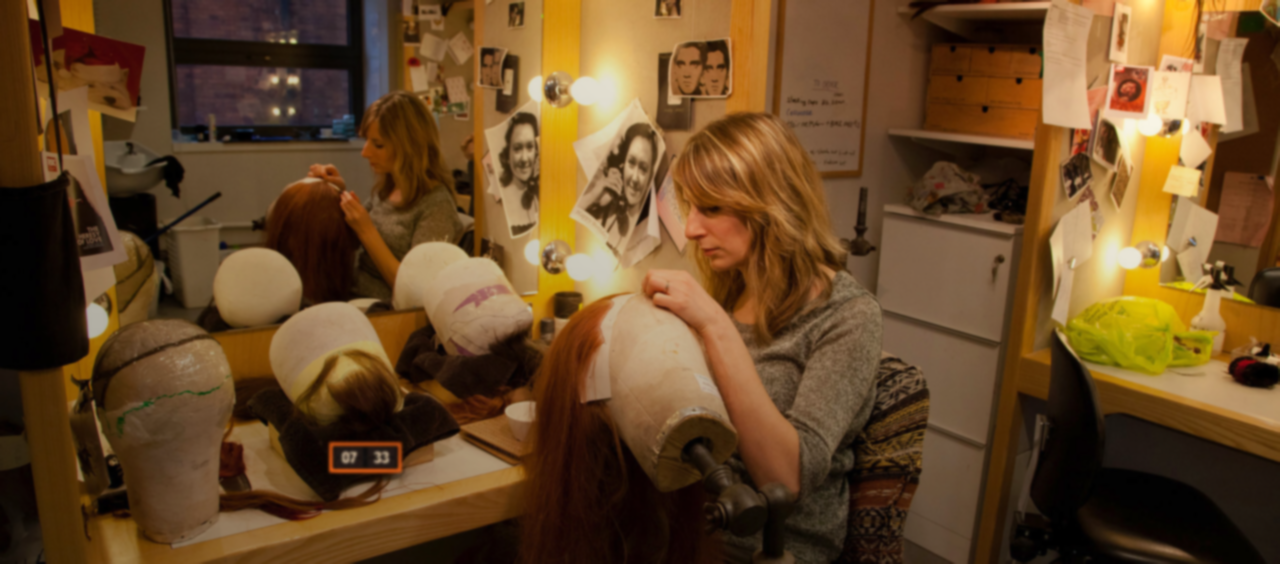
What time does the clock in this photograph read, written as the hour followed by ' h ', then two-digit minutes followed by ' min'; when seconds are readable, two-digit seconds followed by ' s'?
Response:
7 h 33 min
